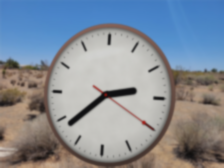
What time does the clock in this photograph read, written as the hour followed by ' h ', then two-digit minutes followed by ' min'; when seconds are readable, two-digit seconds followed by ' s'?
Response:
2 h 38 min 20 s
